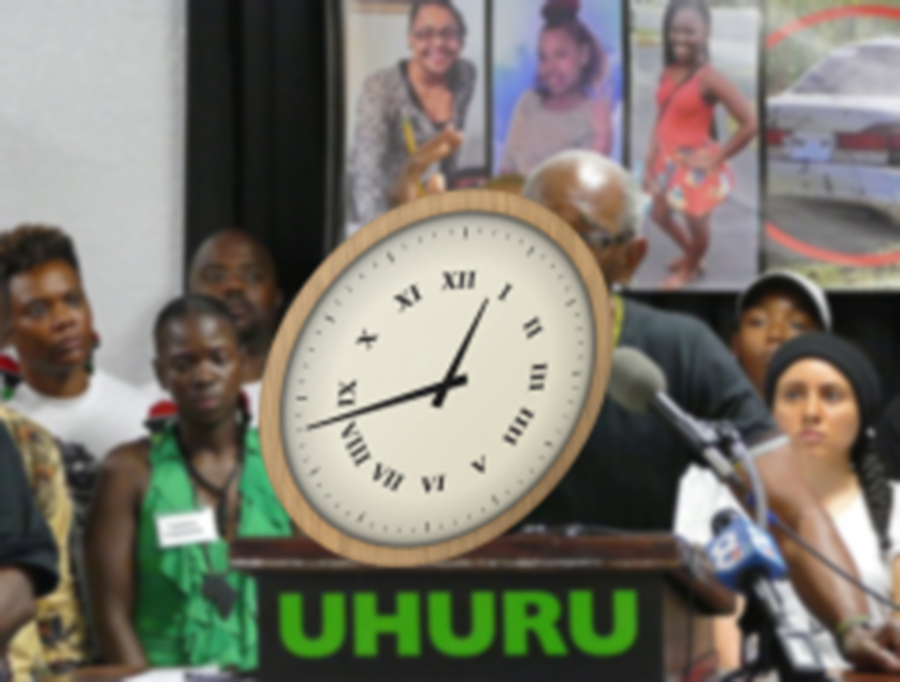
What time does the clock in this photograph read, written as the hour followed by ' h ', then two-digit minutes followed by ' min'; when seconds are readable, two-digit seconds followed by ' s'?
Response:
12 h 43 min
